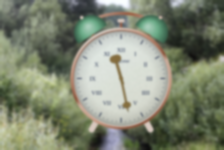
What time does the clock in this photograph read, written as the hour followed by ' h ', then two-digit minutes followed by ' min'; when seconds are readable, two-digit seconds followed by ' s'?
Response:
11 h 28 min
